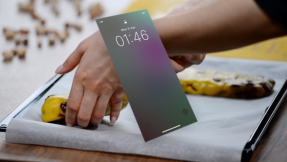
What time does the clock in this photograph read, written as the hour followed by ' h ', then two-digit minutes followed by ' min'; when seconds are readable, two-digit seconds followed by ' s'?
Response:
1 h 46 min
